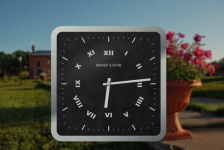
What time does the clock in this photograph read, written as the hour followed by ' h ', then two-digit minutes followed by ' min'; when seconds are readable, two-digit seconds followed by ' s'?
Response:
6 h 14 min
